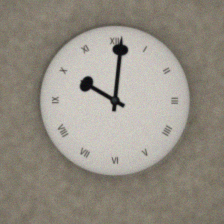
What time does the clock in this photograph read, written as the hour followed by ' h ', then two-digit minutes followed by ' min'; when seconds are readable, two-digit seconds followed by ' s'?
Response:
10 h 01 min
